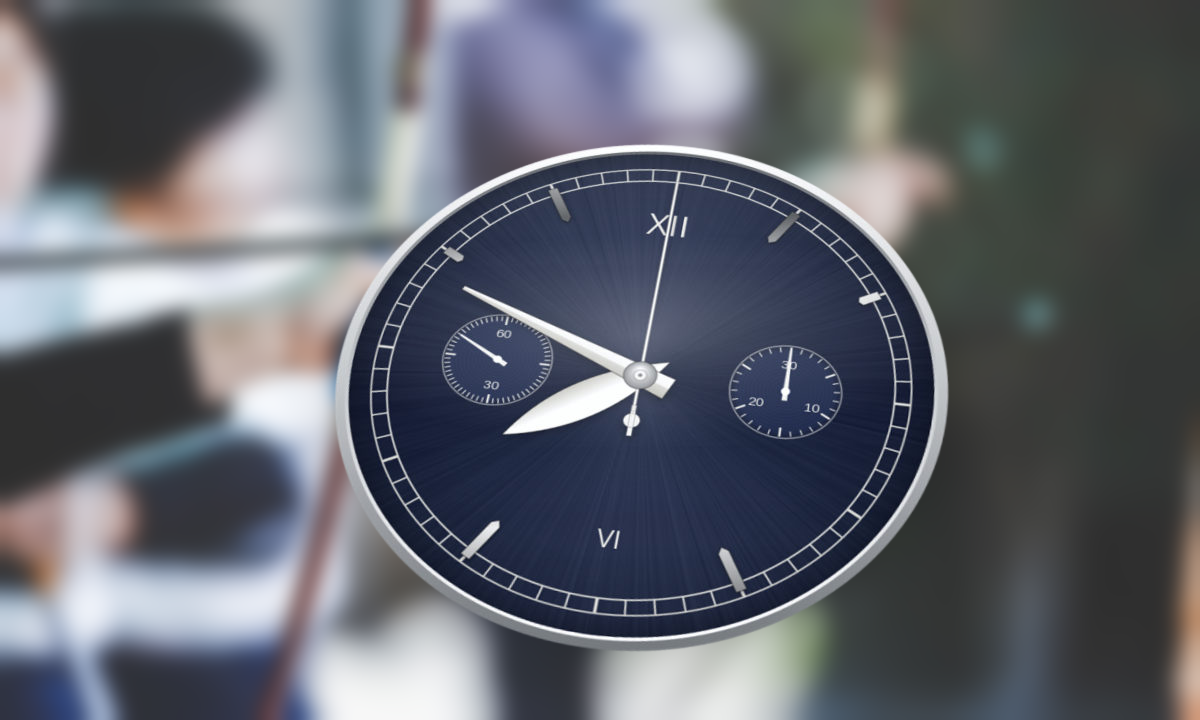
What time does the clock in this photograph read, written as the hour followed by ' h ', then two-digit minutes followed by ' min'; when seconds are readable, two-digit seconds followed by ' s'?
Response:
7 h 48 min 50 s
